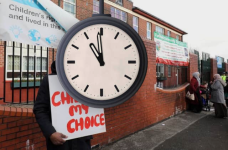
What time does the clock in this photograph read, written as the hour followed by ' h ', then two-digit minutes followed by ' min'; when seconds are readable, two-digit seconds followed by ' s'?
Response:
10 h 59 min
